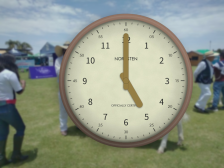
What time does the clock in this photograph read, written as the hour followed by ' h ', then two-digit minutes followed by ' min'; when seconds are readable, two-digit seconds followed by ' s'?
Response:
5 h 00 min
